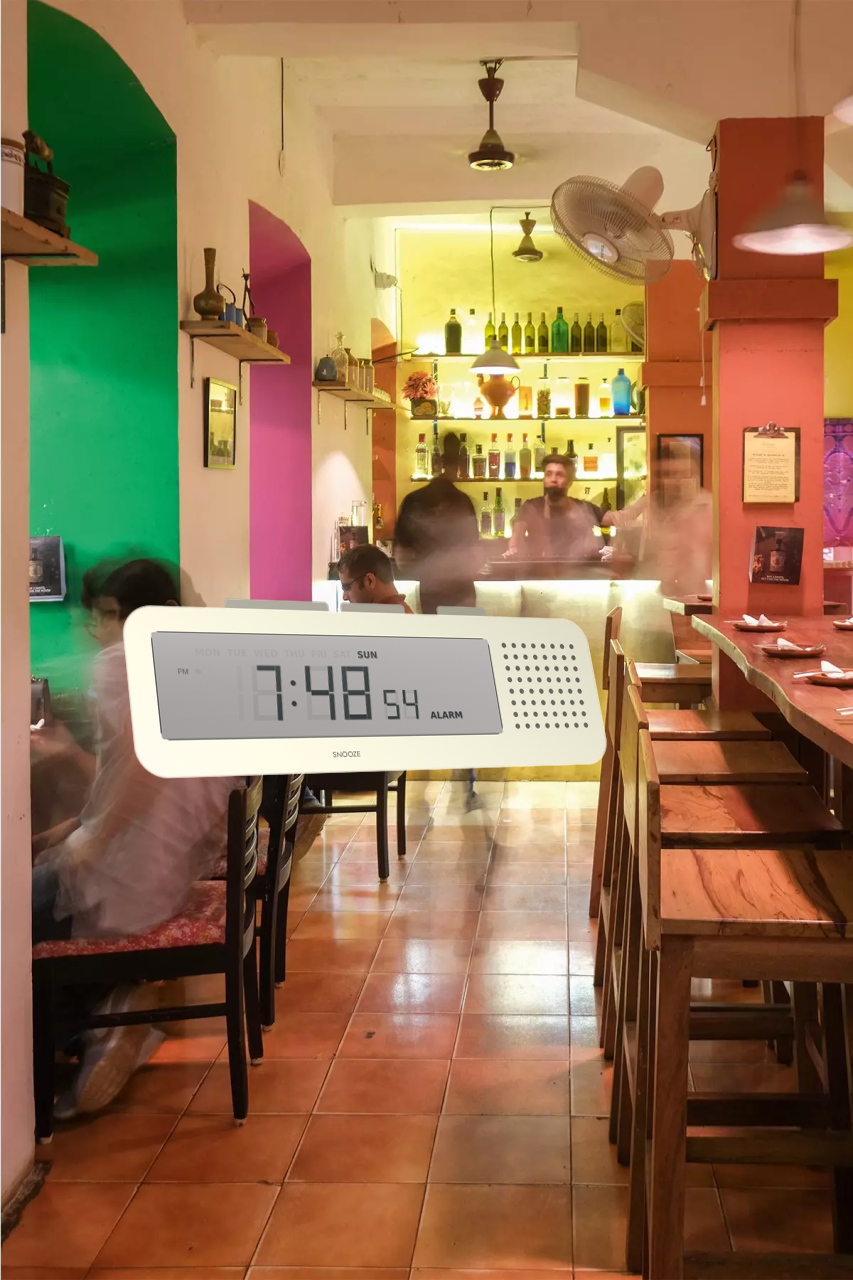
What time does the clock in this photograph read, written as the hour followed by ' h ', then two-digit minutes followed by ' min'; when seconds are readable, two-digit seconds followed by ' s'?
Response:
7 h 48 min 54 s
